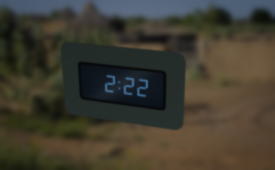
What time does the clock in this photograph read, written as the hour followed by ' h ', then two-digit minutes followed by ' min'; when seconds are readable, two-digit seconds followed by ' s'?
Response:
2 h 22 min
